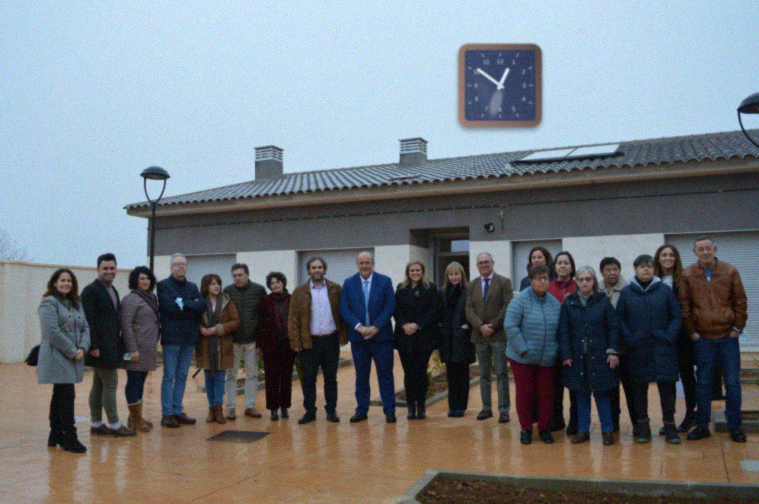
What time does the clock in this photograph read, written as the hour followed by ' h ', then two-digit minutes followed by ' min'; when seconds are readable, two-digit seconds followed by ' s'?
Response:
12 h 51 min
